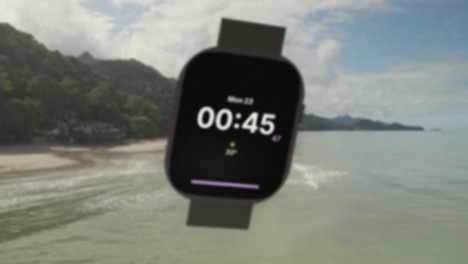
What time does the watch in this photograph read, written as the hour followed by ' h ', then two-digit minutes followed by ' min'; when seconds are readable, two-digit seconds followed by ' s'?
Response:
0 h 45 min
